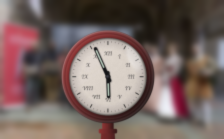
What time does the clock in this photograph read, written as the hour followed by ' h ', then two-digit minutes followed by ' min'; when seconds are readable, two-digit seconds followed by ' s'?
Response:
5 h 56 min
